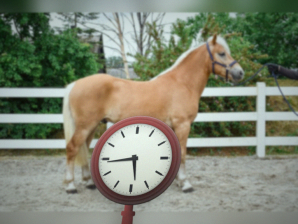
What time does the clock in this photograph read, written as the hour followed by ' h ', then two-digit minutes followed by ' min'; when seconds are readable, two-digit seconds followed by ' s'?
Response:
5 h 44 min
